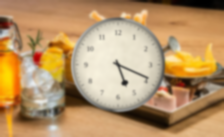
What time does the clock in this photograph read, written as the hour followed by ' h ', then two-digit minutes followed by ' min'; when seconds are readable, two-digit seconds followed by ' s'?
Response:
5 h 19 min
